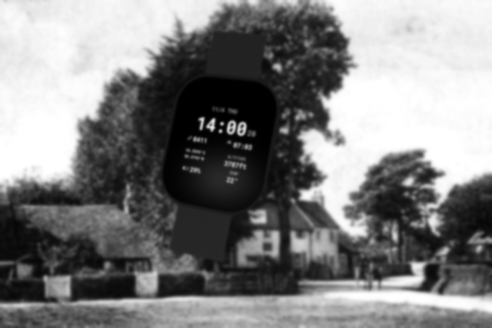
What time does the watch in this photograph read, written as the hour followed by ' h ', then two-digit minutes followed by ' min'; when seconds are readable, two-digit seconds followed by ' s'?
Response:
14 h 00 min
